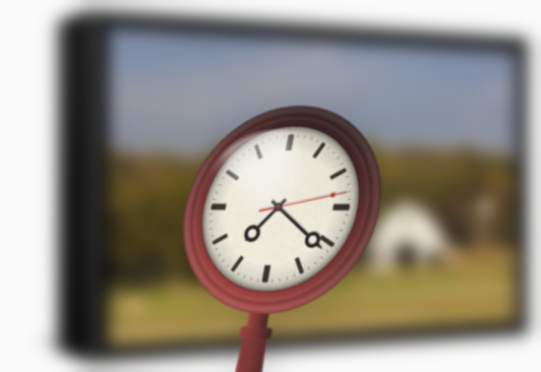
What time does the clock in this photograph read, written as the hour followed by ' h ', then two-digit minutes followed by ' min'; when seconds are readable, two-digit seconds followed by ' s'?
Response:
7 h 21 min 13 s
